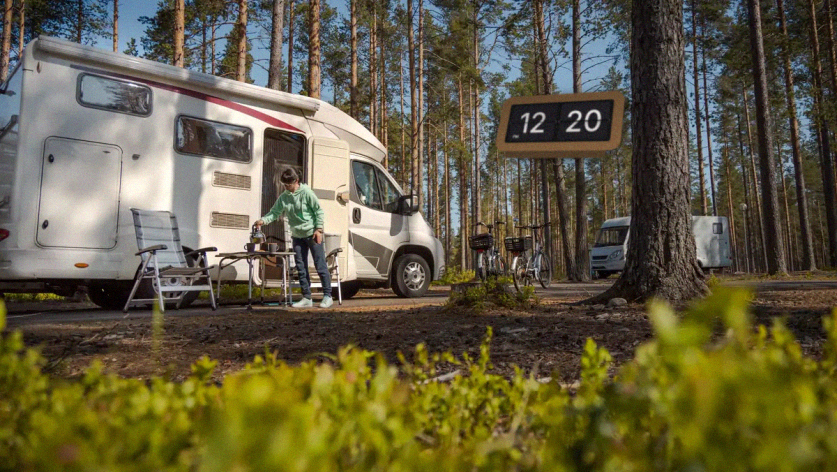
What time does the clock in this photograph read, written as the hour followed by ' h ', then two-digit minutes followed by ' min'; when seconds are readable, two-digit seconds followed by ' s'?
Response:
12 h 20 min
